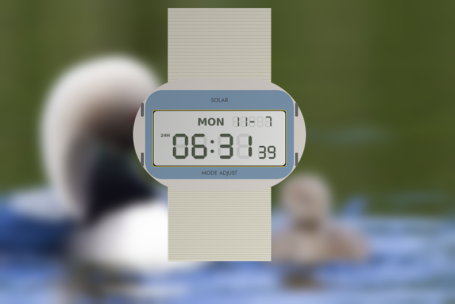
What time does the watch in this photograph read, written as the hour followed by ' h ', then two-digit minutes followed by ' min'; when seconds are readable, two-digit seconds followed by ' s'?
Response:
6 h 31 min 39 s
